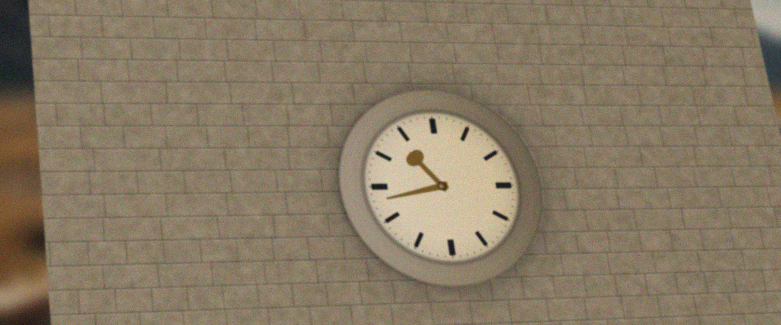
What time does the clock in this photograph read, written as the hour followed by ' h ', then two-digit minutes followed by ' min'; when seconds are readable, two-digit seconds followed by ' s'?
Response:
10 h 43 min
